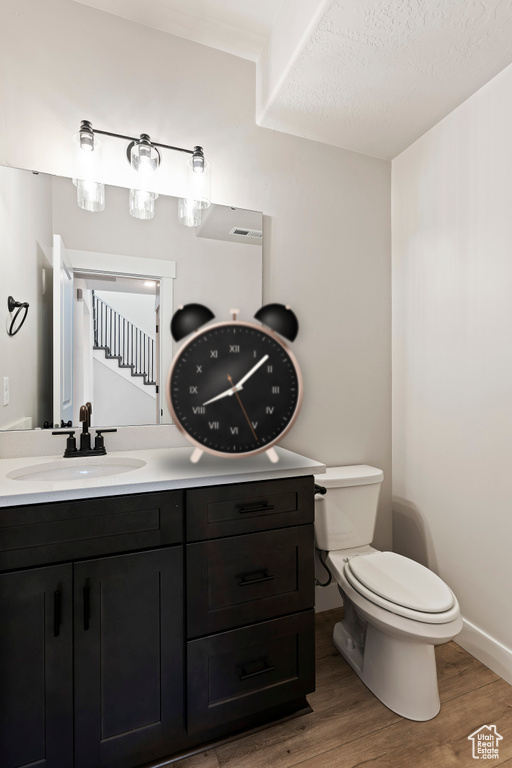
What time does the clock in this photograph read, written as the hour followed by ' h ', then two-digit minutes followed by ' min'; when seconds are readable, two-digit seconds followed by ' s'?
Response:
8 h 07 min 26 s
